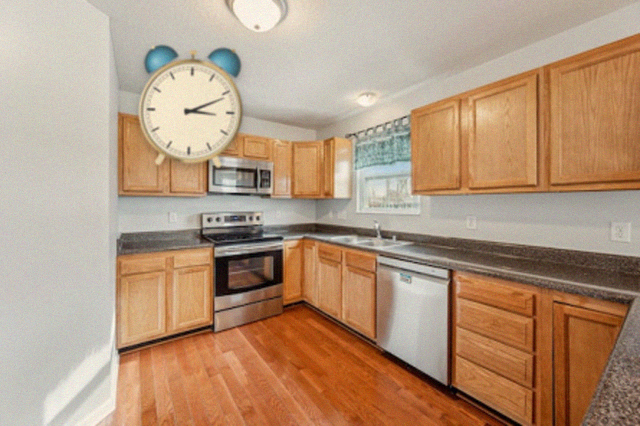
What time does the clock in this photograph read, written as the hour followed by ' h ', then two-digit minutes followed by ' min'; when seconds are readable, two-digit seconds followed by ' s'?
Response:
3 h 11 min
